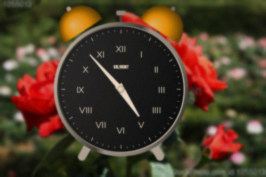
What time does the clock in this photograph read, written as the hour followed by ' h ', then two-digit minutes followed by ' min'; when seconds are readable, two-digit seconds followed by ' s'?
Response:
4 h 53 min
